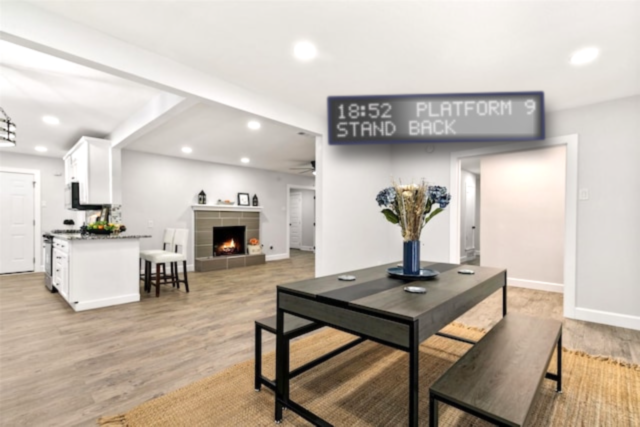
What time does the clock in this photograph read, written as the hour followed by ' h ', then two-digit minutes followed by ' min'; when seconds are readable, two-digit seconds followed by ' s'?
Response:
18 h 52 min
